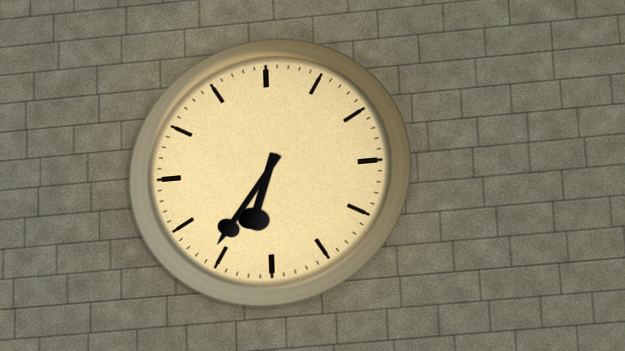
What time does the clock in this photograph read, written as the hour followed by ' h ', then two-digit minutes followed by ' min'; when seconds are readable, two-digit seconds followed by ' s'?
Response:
6 h 36 min
